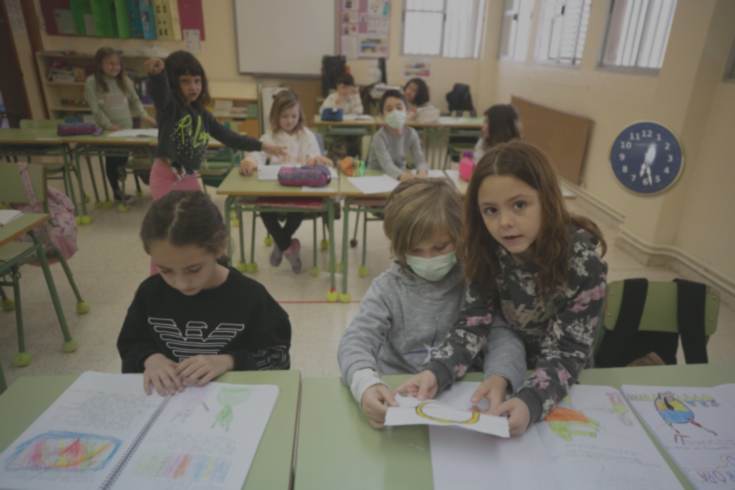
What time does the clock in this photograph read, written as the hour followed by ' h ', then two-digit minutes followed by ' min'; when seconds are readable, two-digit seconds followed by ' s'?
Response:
6 h 28 min
